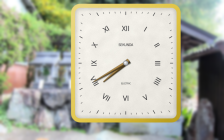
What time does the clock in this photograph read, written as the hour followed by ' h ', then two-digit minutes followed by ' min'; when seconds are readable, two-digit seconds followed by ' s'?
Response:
7 h 40 min
